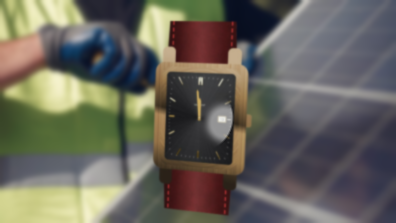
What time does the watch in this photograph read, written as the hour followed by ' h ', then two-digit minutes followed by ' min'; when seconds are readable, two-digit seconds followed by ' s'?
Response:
11 h 59 min
